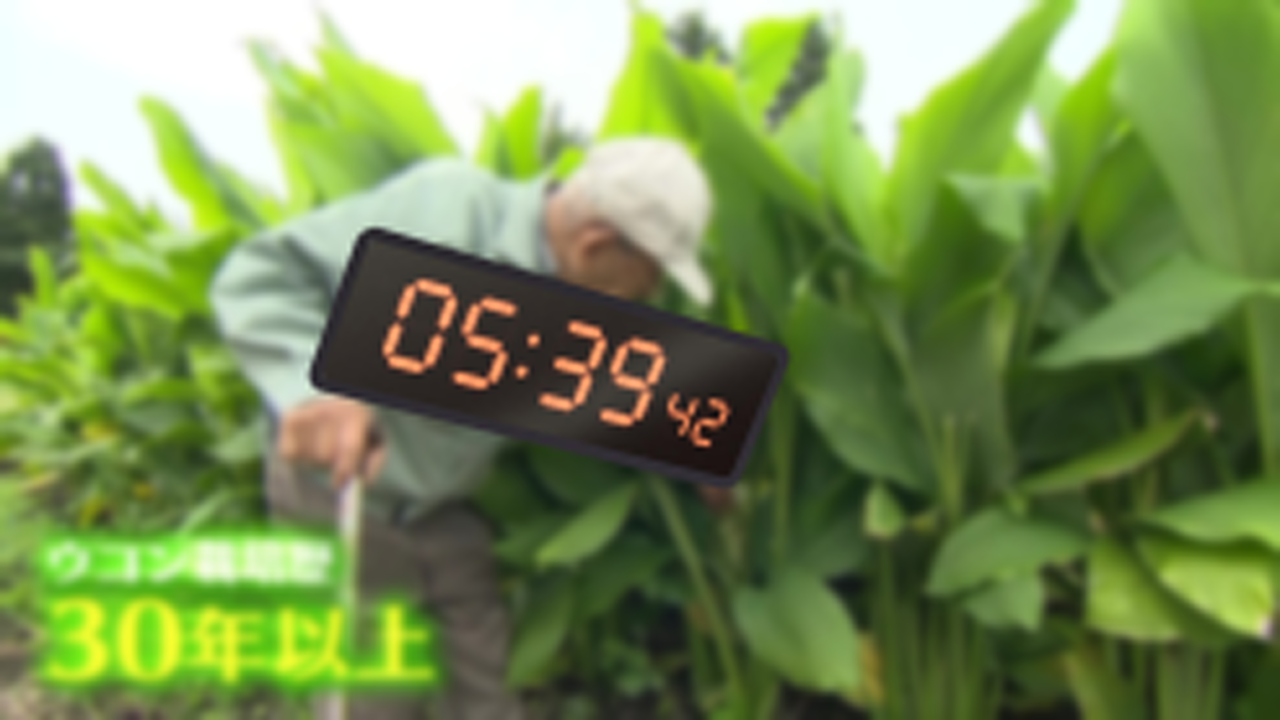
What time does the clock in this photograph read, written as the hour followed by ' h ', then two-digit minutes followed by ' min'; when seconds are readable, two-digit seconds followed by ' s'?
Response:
5 h 39 min 42 s
